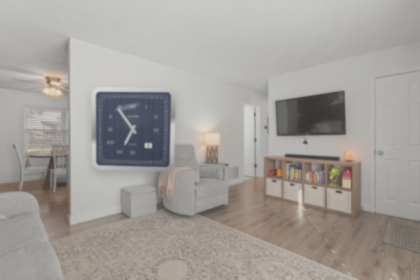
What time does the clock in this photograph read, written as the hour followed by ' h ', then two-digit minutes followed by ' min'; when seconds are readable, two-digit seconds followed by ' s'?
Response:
6 h 54 min
